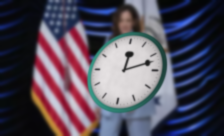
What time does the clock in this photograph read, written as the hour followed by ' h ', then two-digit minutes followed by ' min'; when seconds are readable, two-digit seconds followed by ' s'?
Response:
12 h 12 min
